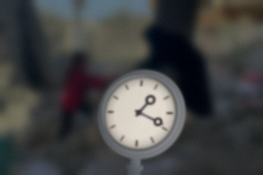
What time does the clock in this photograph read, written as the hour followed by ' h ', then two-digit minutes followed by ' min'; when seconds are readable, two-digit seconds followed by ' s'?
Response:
1 h 19 min
